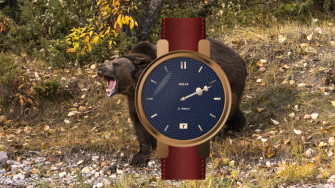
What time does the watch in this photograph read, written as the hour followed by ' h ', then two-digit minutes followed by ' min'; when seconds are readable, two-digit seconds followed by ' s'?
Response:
2 h 11 min
